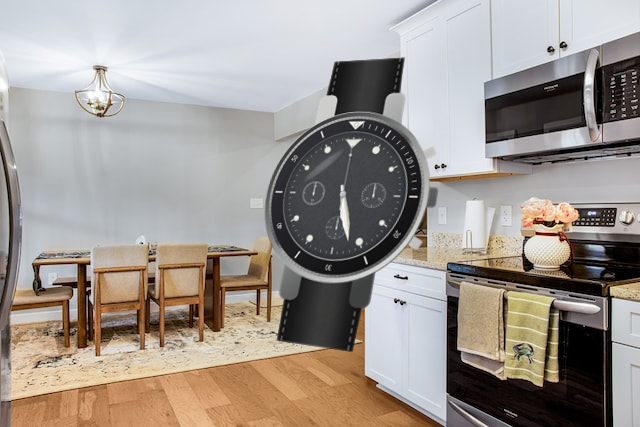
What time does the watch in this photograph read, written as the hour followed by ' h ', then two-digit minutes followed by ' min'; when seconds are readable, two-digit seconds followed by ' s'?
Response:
5 h 27 min
